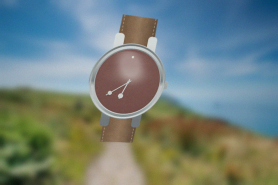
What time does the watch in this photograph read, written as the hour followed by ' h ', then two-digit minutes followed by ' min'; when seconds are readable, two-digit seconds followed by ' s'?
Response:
6 h 39 min
